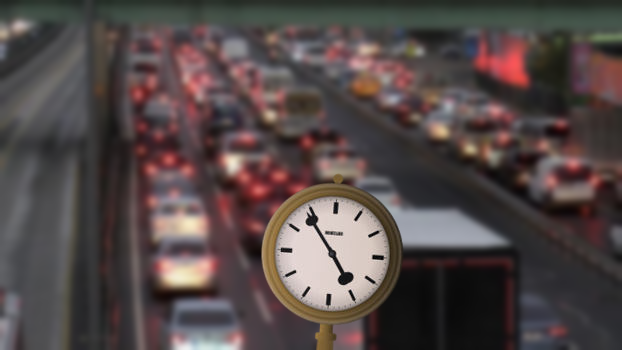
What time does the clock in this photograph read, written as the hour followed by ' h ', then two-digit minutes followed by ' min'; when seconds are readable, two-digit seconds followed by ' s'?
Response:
4 h 54 min
